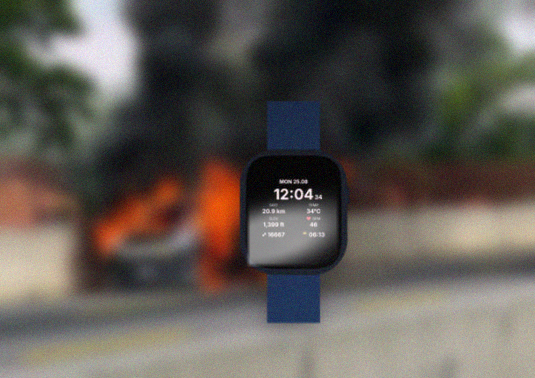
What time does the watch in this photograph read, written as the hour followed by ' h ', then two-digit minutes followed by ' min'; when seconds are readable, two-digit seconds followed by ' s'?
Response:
12 h 04 min
